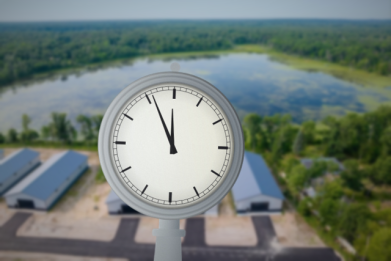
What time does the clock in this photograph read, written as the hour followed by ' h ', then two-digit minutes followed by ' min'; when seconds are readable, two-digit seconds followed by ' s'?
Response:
11 h 56 min
